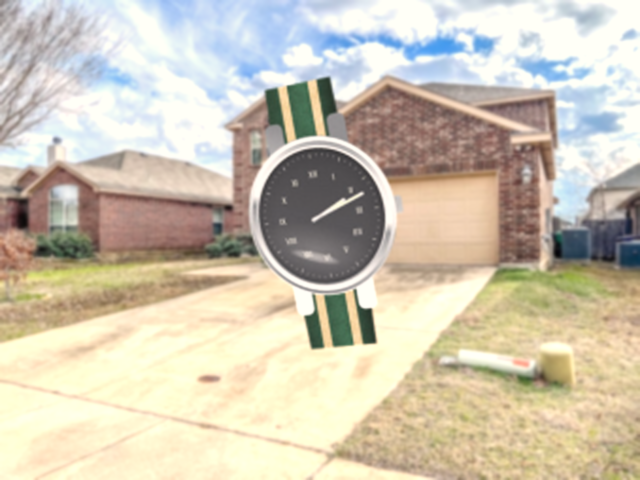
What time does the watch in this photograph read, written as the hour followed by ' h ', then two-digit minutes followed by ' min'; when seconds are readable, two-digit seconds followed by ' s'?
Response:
2 h 12 min
